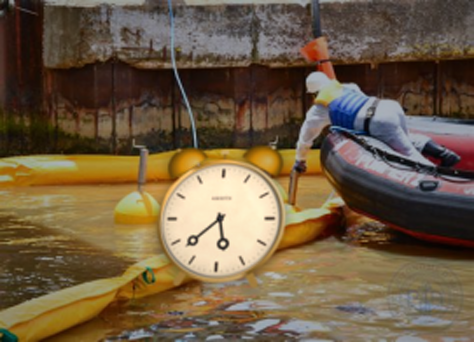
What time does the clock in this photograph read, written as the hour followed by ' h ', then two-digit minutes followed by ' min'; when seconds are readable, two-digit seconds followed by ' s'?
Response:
5 h 38 min
